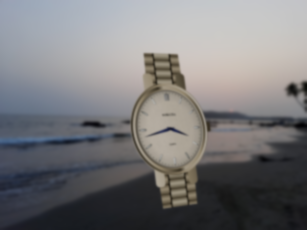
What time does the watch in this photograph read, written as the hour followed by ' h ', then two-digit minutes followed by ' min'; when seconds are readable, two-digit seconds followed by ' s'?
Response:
3 h 43 min
